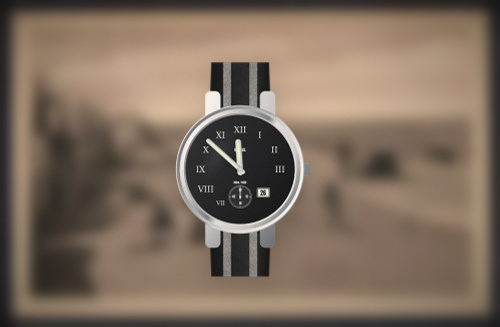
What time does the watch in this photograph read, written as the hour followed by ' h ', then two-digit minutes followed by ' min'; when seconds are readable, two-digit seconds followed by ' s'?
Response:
11 h 52 min
